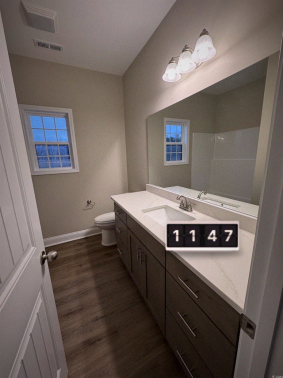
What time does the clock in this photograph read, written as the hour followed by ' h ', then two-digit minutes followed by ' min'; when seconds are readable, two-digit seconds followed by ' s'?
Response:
11 h 47 min
